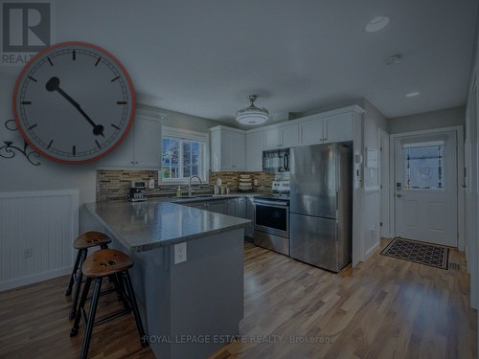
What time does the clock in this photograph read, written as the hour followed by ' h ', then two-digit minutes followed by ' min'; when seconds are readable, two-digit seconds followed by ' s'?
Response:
10 h 23 min
